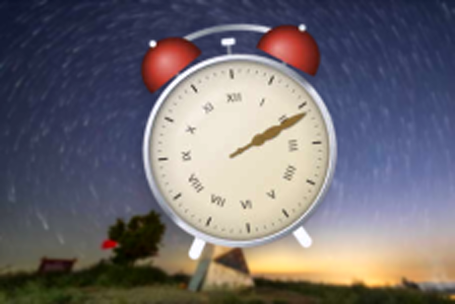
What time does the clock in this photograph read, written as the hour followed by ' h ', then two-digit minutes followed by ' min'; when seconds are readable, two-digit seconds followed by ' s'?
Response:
2 h 11 min
